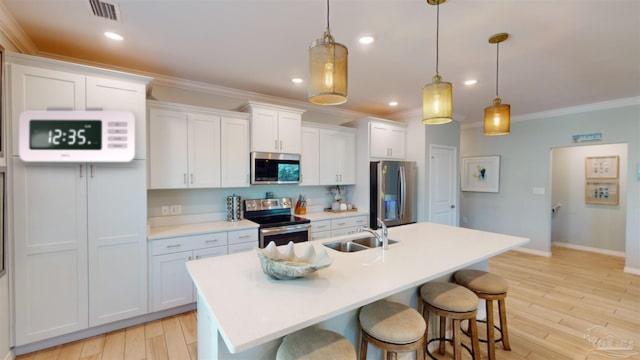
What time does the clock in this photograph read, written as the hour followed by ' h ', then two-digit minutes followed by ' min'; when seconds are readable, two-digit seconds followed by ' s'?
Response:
12 h 35 min
